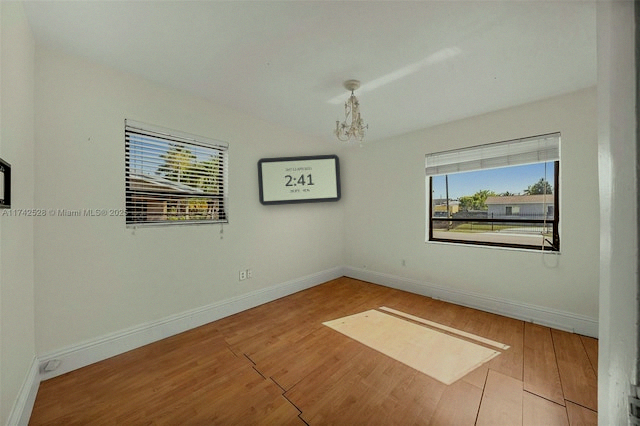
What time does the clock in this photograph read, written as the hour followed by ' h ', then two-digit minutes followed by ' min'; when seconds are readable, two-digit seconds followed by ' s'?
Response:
2 h 41 min
